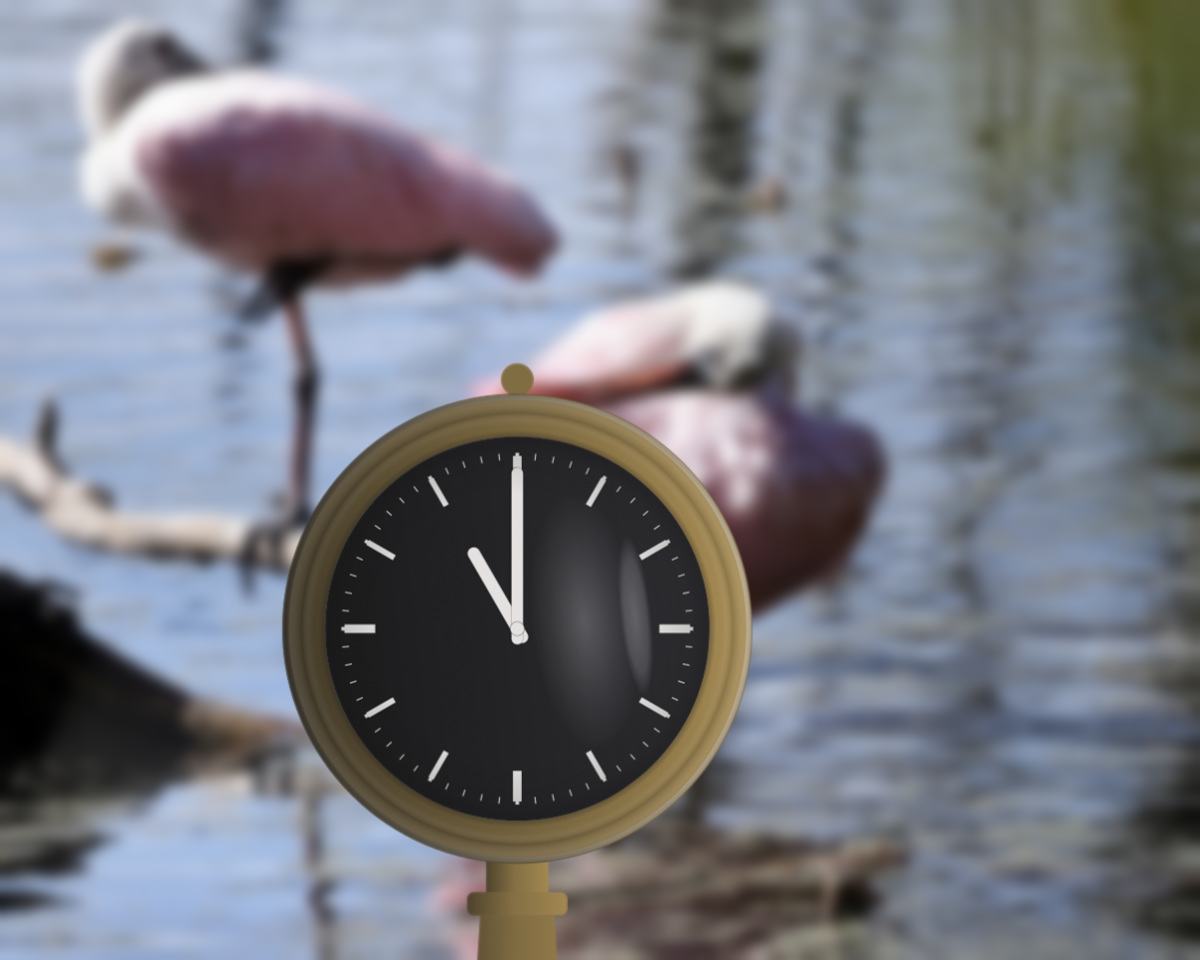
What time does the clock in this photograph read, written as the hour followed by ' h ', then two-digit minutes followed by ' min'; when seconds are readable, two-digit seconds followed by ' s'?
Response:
11 h 00 min
